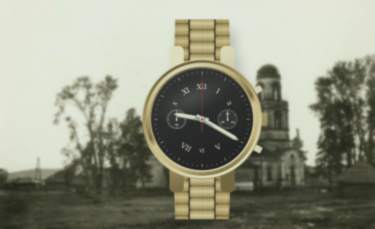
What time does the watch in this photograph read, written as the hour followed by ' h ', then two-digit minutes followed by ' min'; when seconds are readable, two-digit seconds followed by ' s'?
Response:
9 h 20 min
